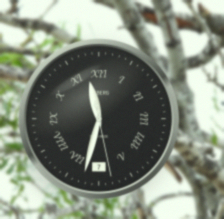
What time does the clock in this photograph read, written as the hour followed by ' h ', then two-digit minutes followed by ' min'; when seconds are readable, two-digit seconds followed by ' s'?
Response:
11 h 32 min 28 s
